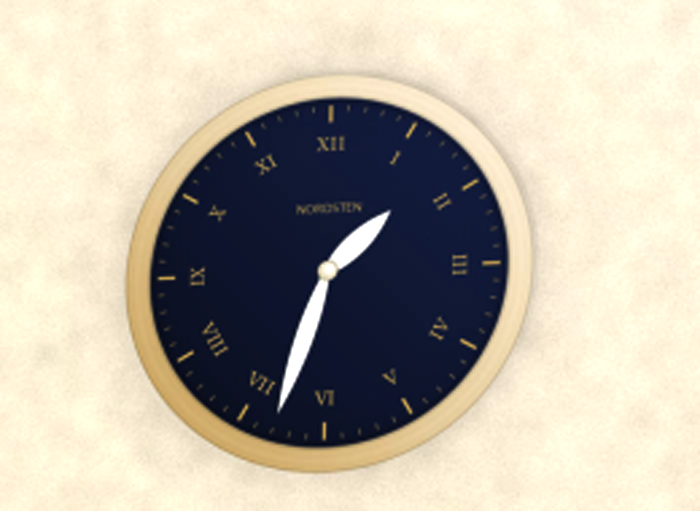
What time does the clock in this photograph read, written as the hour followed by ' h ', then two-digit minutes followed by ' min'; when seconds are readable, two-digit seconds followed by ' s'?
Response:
1 h 33 min
